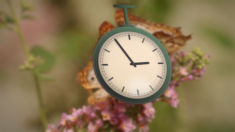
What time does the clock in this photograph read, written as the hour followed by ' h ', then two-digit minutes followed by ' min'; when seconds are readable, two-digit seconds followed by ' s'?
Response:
2 h 55 min
